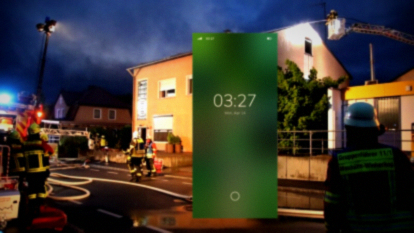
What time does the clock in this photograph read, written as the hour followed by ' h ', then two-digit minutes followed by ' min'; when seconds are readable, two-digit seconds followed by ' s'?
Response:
3 h 27 min
